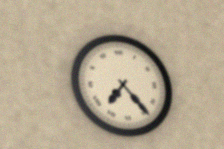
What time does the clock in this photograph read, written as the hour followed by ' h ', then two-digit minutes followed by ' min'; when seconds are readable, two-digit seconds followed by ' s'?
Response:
7 h 24 min
